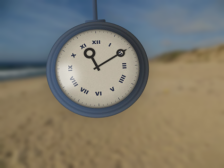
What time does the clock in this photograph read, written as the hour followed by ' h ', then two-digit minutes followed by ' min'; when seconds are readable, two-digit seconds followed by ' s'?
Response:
11 h 10 min
